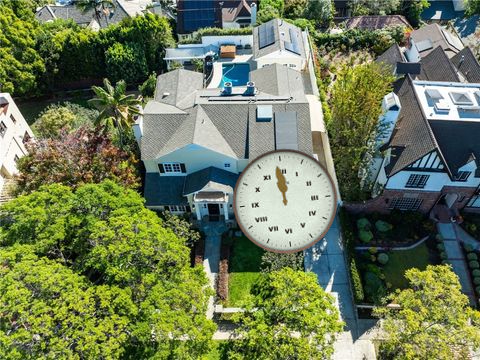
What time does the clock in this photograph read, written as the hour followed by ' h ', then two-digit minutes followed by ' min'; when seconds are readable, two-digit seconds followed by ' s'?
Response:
11 h 59 min
